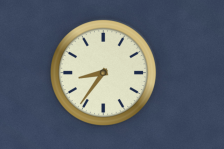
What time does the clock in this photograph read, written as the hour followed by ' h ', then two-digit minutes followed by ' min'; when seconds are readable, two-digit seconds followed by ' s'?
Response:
8 h 36 min
